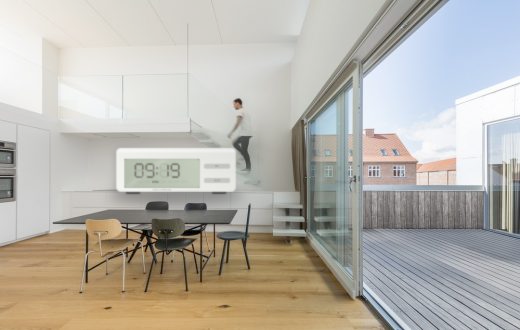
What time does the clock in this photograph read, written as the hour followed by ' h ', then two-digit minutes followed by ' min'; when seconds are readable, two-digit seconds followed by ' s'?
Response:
9 h 19 min
